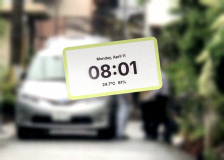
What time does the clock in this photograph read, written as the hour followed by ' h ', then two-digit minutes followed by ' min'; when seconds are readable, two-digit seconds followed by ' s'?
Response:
8 h 01 min
